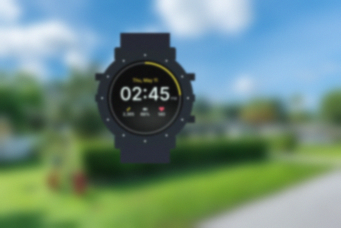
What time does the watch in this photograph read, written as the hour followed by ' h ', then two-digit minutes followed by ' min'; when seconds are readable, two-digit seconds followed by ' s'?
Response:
2 h 45 min
